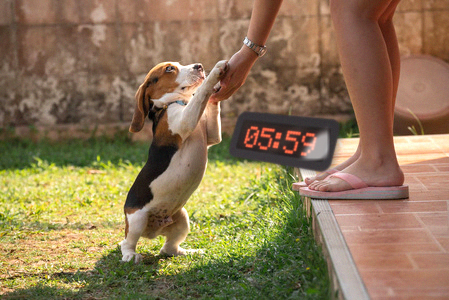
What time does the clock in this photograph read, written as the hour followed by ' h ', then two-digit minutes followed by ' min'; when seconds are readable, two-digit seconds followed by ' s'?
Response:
5 h 59 min
